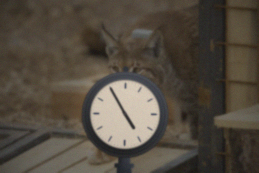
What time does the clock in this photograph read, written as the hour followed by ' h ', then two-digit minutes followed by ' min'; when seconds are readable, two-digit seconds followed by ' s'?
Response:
4 h 55 min
